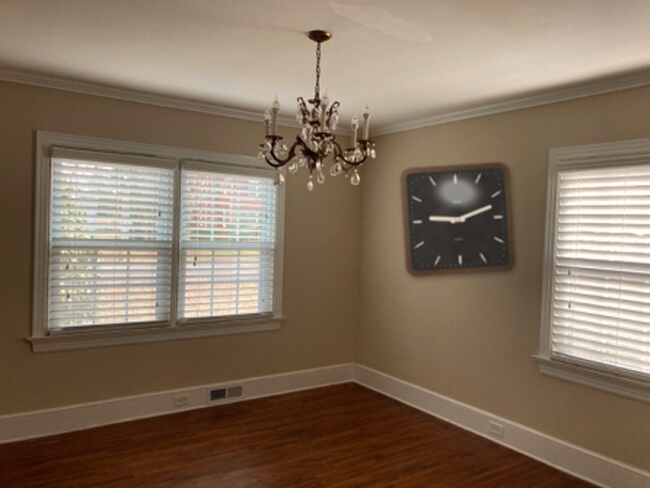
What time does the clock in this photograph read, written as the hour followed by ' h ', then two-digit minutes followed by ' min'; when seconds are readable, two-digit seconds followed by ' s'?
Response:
9 h 12 min
